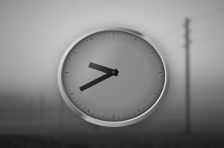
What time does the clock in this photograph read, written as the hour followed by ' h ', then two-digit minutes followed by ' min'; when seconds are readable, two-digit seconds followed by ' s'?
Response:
9 h 40 min
